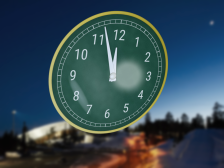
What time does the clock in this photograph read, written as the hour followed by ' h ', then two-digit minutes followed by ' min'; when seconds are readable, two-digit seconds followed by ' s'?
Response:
11 h 57 min
